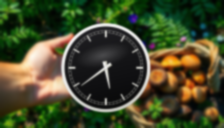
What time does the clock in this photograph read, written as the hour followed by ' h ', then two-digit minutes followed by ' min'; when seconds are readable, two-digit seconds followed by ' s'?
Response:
5 h 39 min
